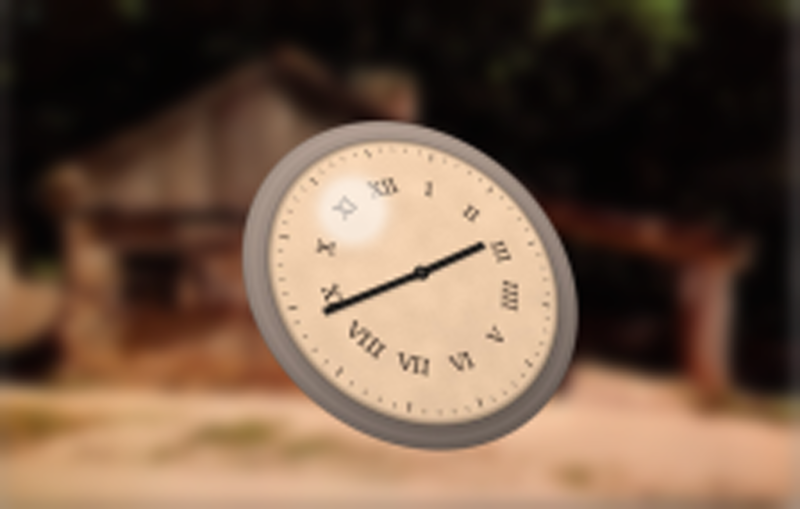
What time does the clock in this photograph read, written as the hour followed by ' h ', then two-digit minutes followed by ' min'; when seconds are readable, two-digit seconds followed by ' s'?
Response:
2 h 44 min
